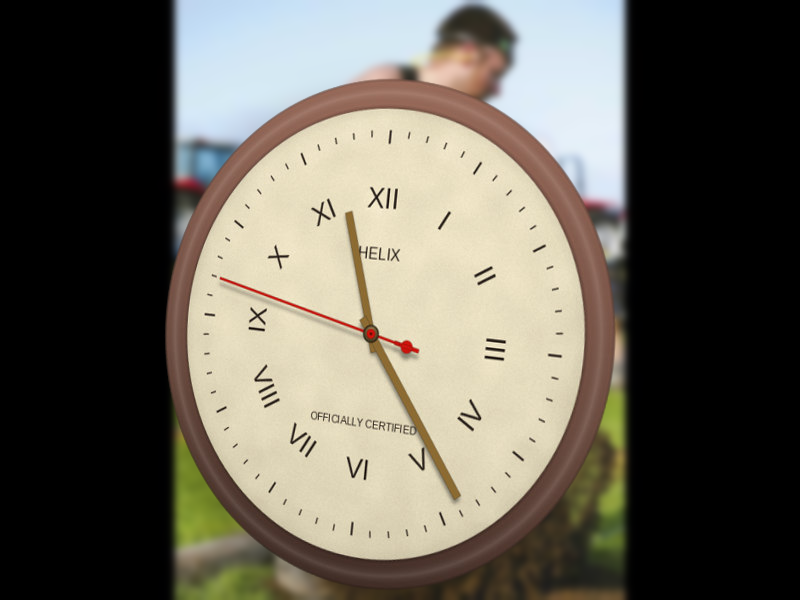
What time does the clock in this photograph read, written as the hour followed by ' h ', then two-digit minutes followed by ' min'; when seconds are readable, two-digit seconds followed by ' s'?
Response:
11 h 23 min 47 s
